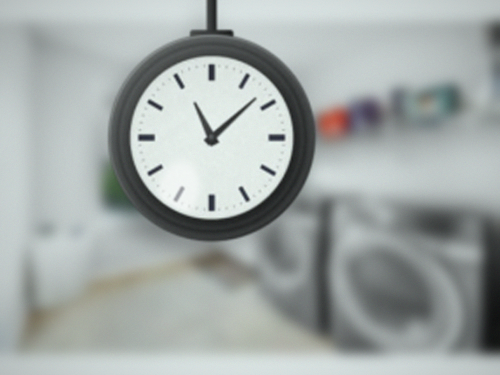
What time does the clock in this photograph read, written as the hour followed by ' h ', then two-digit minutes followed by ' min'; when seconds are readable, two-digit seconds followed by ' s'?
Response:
11 h 08 min
